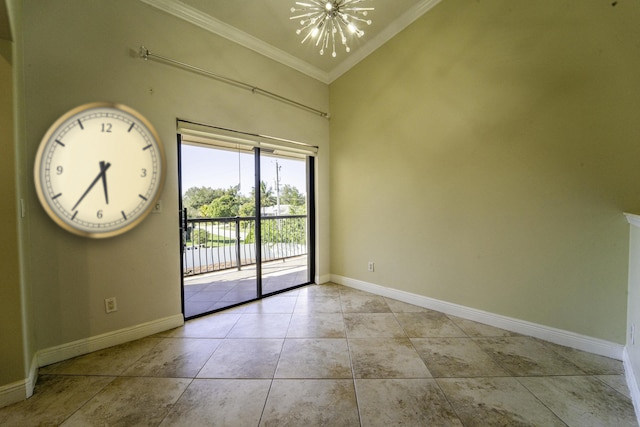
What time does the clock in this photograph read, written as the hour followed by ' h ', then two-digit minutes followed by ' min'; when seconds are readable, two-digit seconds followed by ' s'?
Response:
5 h 36 min
